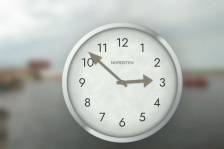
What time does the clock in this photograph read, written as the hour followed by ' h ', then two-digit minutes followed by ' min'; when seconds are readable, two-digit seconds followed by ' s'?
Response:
2 h 52 min
